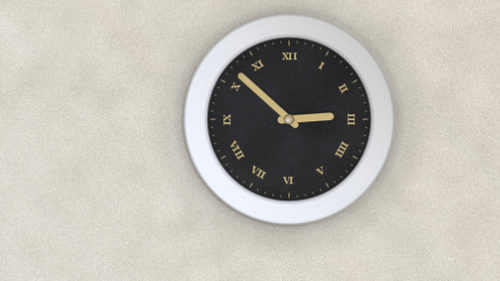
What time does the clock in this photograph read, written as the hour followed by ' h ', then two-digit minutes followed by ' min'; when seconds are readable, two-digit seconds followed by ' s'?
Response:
2 h 52 min
